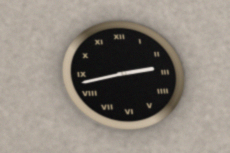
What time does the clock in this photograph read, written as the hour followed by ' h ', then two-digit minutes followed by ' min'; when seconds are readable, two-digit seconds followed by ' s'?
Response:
2 h 43 min
